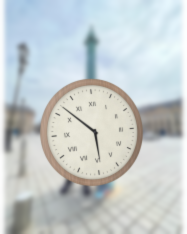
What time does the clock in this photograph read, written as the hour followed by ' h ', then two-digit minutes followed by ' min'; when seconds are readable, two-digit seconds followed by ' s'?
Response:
5 h 52 min
